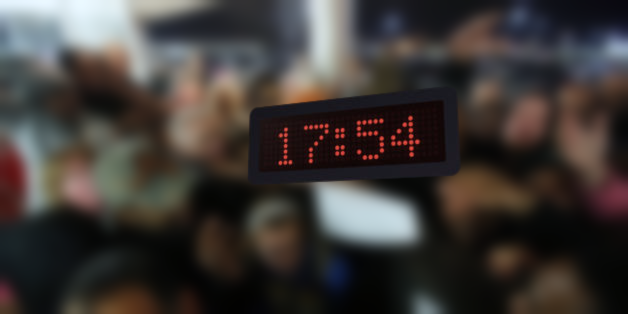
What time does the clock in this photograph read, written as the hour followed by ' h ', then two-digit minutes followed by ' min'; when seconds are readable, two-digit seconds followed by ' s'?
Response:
17 h 54 min
